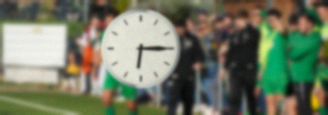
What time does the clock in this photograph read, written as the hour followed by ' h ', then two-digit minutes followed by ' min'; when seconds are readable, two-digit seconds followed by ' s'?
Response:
6 h 15 min
